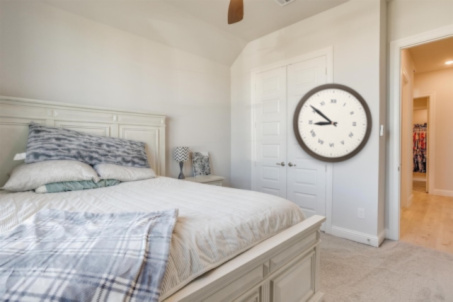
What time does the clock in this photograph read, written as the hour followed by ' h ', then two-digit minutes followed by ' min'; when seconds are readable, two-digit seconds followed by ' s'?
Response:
8 h 51 min
